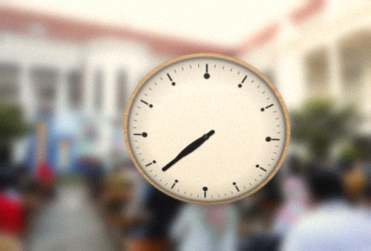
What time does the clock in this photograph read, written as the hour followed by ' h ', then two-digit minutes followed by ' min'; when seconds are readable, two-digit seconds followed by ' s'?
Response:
7 h 38 min
